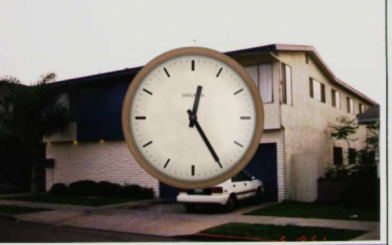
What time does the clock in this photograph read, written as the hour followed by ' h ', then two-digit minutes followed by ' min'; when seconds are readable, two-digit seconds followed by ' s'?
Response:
12 h 25 min
